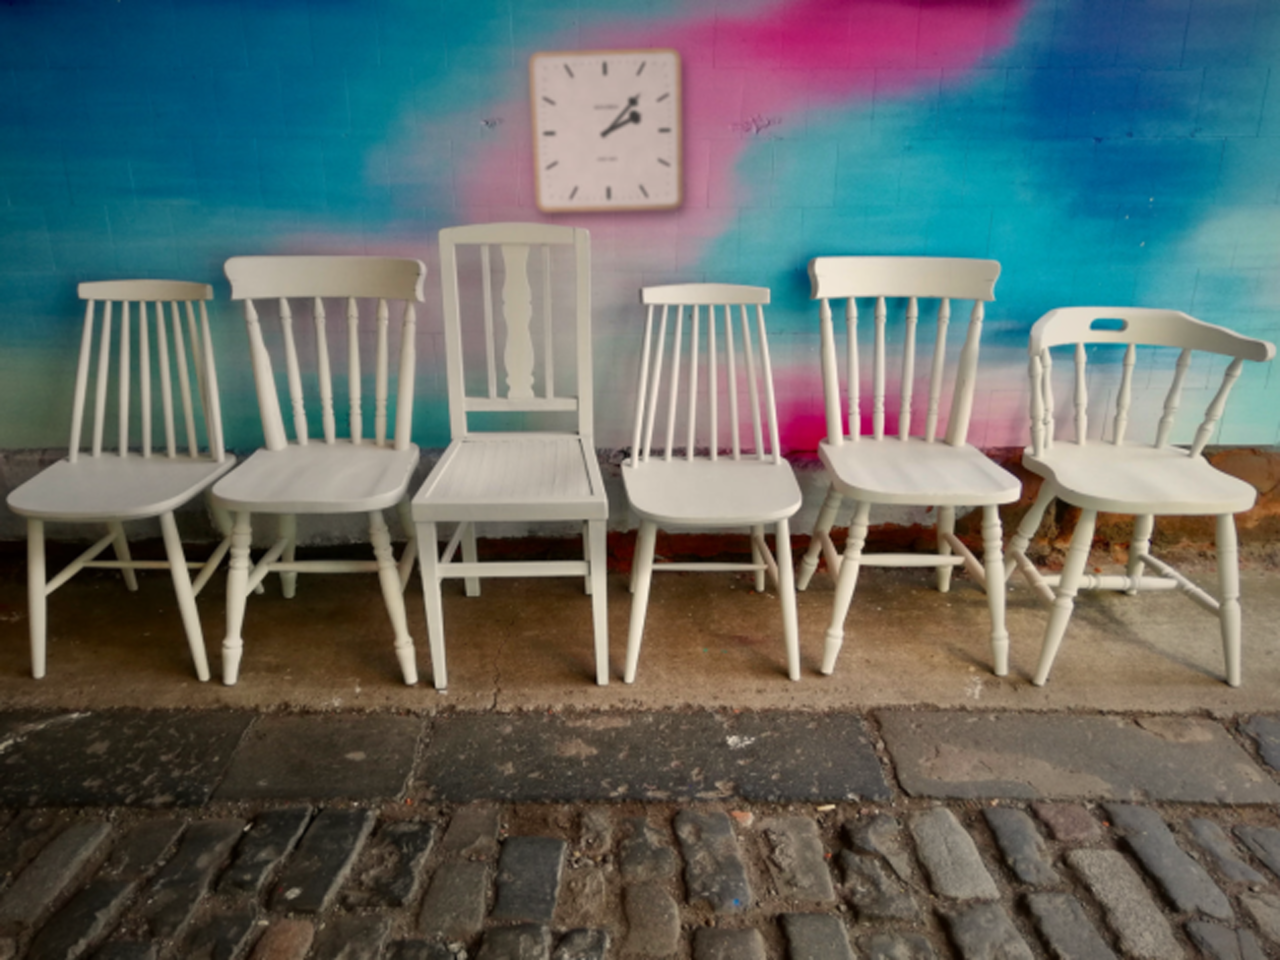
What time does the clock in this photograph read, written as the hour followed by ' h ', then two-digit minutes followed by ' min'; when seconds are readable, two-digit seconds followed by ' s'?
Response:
2 h 07 min
